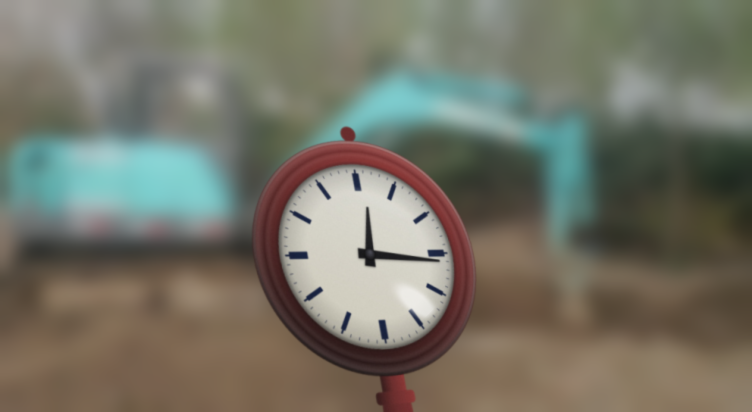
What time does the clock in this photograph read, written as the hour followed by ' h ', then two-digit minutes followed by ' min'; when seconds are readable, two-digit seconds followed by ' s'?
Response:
12 h 16 min
